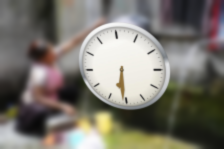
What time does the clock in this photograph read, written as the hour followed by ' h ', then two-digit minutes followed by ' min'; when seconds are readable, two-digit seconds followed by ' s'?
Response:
6 h 31 min
